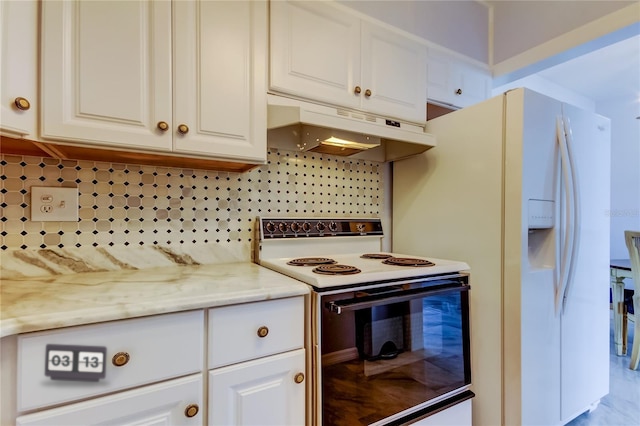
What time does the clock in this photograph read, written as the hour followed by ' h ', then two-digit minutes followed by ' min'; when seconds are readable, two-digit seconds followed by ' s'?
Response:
3 h 13 min
